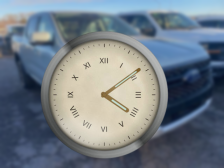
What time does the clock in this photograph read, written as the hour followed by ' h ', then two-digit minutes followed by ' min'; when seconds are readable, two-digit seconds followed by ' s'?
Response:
4 h 09 min
